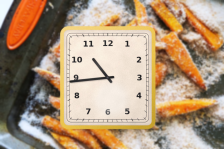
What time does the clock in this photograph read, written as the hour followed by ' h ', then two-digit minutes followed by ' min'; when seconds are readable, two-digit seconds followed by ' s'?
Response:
10 h 44 min
